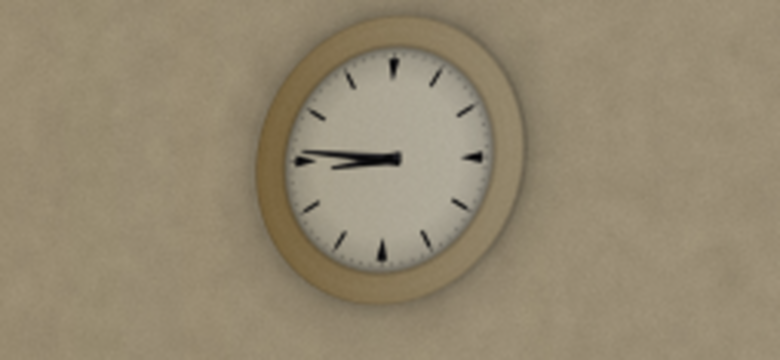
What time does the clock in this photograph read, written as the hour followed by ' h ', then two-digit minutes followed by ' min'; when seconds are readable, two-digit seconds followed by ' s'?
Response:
8 h 46 min
